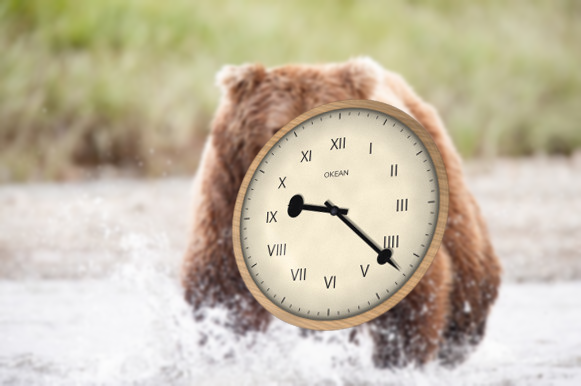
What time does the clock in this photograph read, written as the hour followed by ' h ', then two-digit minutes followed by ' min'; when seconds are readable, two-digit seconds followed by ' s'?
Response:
9 h 22 min
